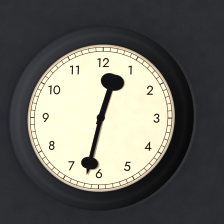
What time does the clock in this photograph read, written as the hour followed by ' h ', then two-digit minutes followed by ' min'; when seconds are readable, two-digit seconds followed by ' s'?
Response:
12 h 32 min
